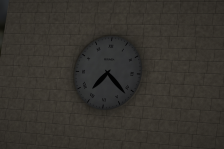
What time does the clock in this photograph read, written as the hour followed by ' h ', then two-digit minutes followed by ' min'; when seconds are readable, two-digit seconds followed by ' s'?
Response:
7 h 22 min
